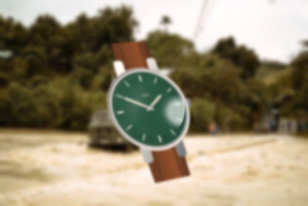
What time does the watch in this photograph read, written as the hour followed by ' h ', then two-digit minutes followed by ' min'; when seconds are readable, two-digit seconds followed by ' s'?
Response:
1 h 50 min
